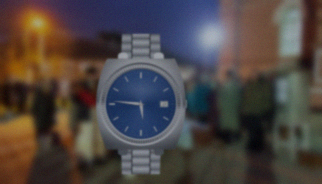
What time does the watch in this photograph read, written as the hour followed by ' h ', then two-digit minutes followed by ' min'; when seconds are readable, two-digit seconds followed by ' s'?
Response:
5 h 46 min
